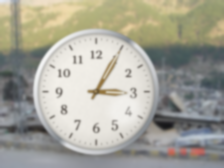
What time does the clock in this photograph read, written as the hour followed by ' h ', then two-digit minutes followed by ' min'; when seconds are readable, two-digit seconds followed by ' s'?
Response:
3 h 05 min
